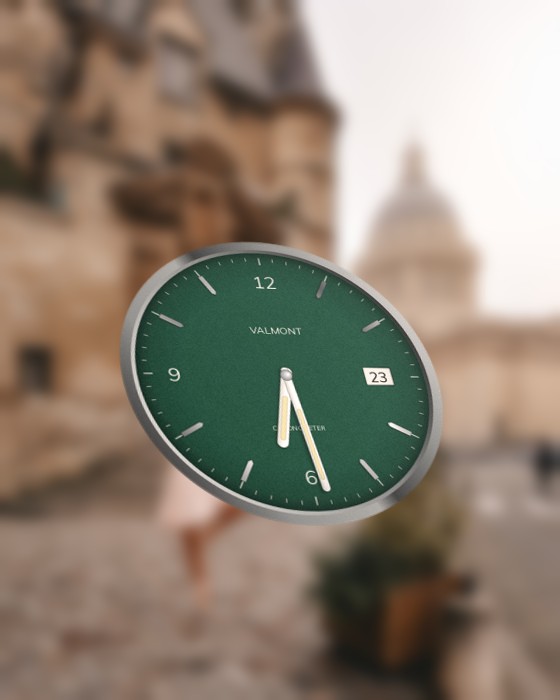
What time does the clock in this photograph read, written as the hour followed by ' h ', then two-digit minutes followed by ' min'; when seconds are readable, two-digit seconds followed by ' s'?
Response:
6 h 29 min
